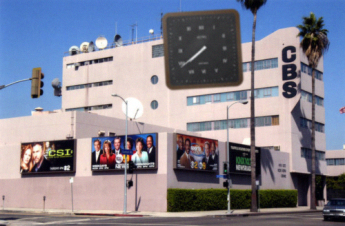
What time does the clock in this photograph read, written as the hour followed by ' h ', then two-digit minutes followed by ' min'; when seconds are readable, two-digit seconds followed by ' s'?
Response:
7 h 39 min
